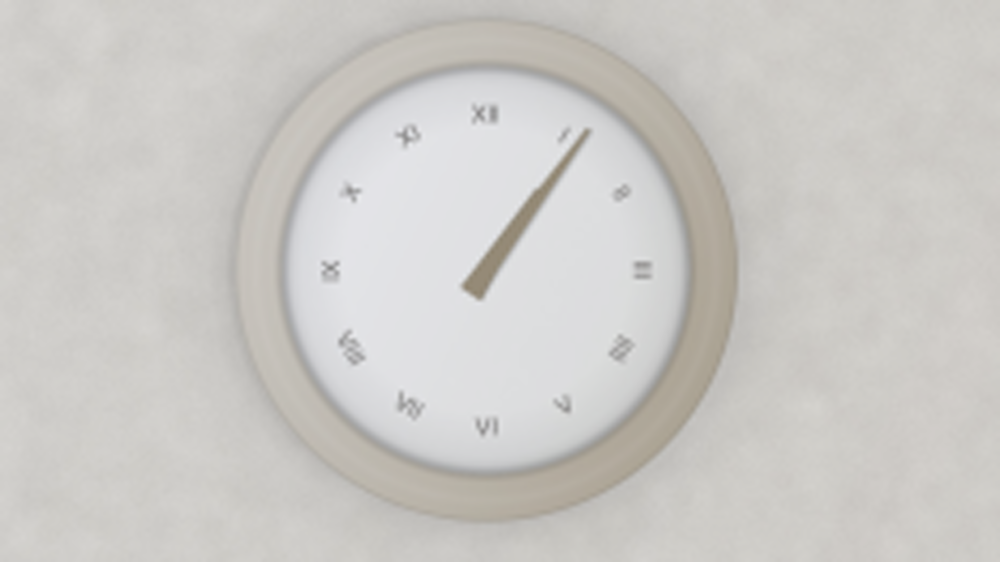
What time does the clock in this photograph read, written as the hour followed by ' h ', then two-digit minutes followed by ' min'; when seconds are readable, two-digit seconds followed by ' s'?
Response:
1 h 06 min
